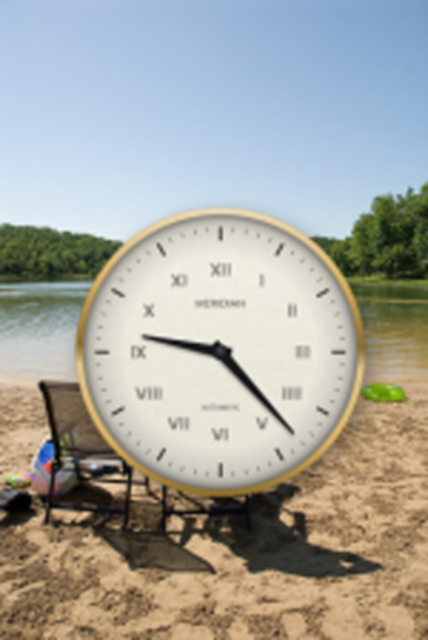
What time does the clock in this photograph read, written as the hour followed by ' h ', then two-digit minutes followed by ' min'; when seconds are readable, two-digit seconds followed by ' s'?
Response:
9 h 23 min
